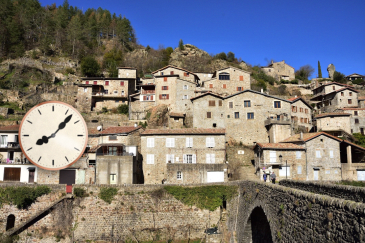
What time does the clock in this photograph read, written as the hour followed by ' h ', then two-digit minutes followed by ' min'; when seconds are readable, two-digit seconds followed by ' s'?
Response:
8 h 07 min
